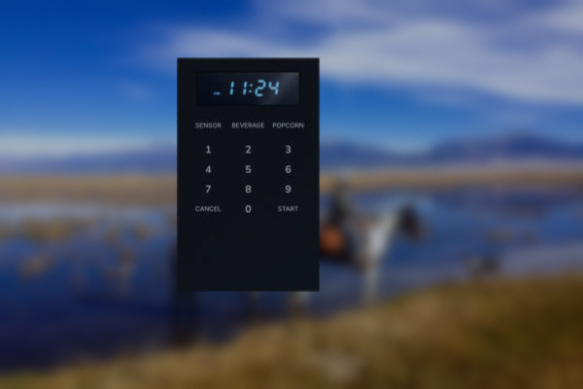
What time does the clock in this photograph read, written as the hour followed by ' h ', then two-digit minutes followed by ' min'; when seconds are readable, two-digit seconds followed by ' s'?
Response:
11 h 24 min
